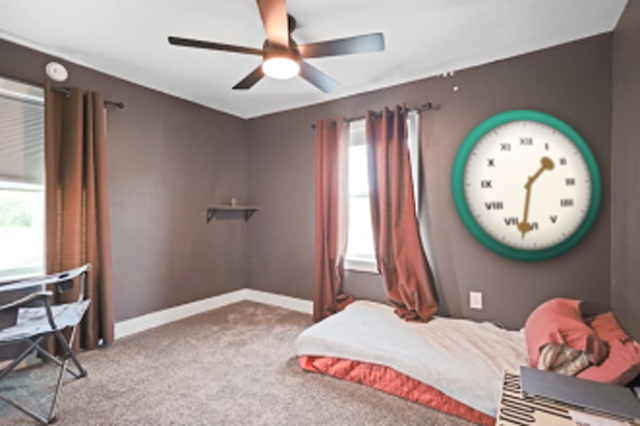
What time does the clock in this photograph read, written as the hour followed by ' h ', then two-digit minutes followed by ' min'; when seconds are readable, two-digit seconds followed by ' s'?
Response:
1 h 32 min
